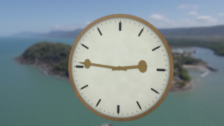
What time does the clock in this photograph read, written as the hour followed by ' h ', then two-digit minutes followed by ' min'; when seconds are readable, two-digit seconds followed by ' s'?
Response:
2 h 46 min
